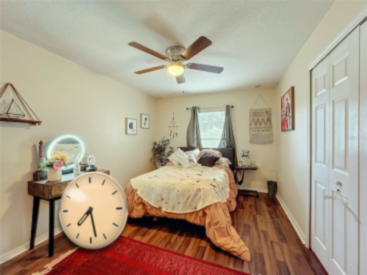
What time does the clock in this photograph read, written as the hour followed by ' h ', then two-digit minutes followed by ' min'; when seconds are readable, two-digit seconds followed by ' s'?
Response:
7 h 28 min
